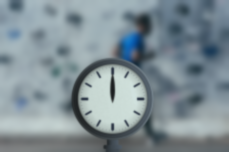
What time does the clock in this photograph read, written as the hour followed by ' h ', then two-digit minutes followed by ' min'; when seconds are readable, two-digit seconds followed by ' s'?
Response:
12 h 00 min
